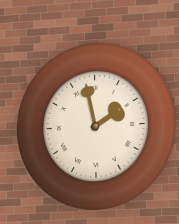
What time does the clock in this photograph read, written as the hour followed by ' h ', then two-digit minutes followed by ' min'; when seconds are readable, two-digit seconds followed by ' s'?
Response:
1 h 58 min
